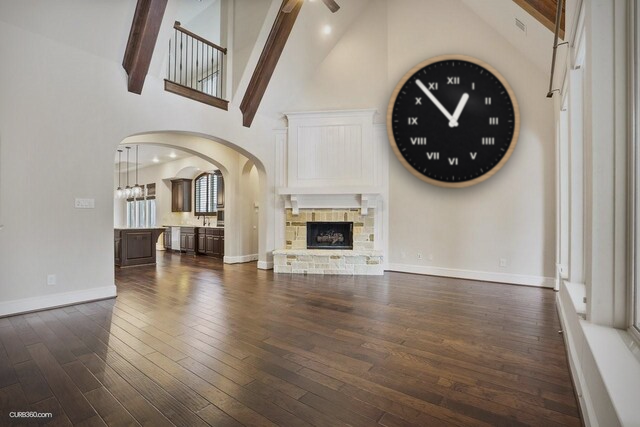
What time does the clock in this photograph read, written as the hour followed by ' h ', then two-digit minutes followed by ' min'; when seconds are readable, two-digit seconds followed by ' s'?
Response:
12 h 53 min
